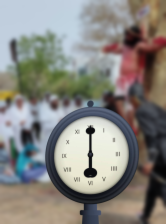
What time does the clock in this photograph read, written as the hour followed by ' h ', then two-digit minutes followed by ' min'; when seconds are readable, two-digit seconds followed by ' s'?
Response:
6 h 00 min
